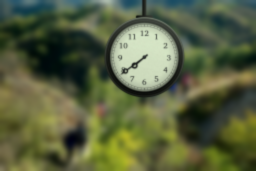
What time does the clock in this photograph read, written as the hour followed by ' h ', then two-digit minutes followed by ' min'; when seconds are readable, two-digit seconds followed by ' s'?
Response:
7 h 39 min
